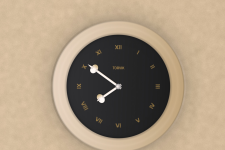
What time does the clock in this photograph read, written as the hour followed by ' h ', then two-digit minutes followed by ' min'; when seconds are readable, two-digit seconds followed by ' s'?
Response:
7 h 51 min
